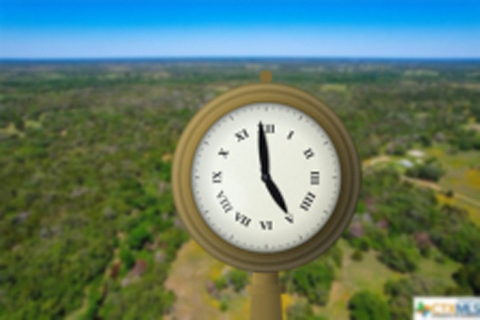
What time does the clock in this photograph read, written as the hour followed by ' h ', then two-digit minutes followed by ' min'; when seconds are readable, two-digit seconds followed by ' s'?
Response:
4 h 59 min
